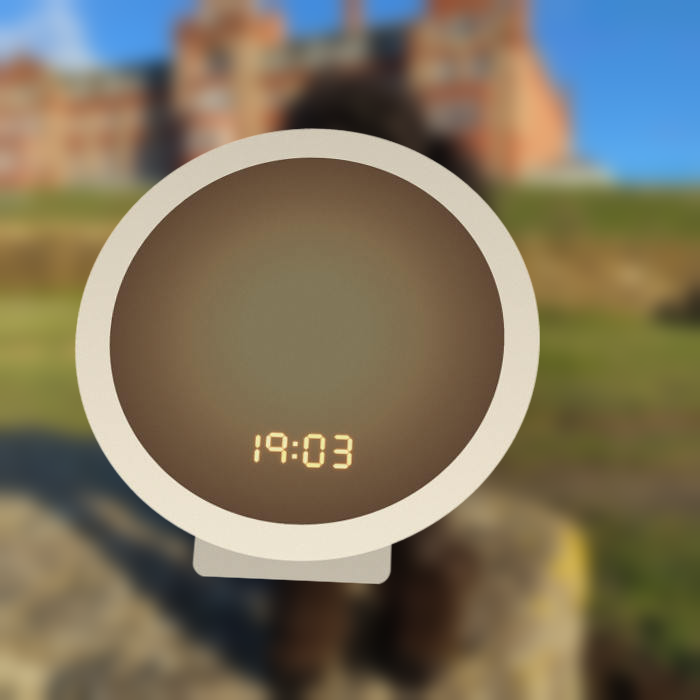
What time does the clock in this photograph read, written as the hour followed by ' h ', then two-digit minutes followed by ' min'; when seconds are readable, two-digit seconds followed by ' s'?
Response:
19 h 03 min
